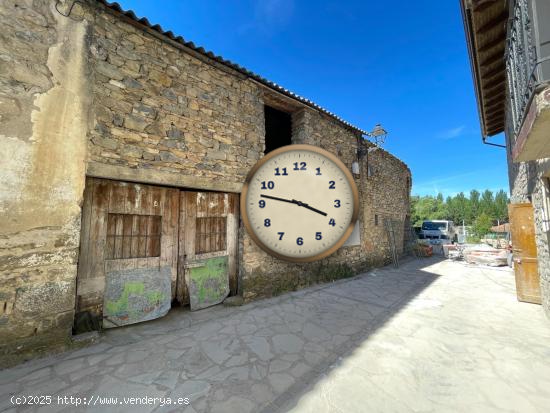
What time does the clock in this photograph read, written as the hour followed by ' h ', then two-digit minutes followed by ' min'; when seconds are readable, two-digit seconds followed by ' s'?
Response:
3 h 47 min
